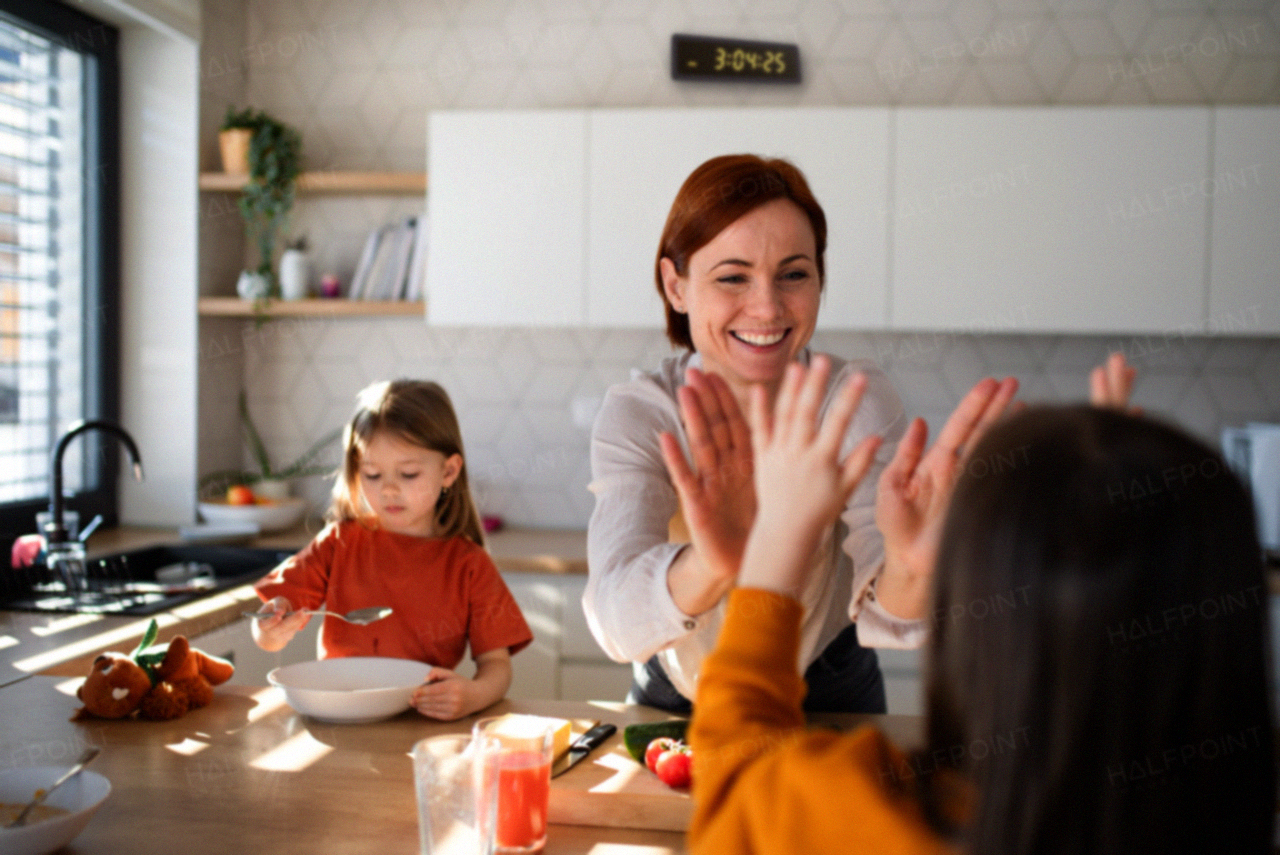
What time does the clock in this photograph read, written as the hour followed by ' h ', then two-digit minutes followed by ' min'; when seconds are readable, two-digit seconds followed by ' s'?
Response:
3 h 04 min 25 s
